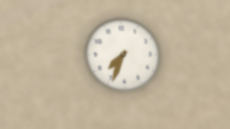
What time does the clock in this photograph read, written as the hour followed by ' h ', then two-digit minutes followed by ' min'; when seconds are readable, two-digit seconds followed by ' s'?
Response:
7 h 34 min
